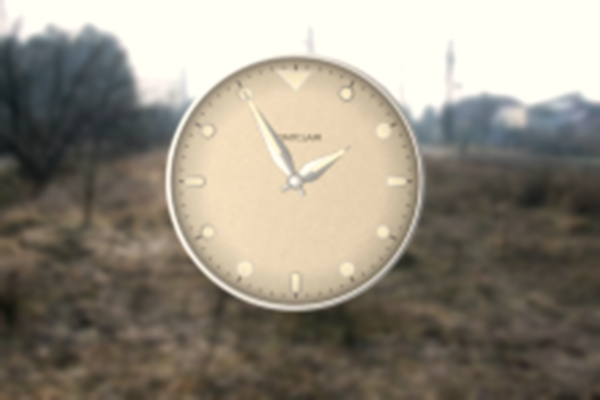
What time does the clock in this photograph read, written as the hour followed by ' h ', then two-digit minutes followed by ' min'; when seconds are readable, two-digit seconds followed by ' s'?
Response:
1 h 55 min
